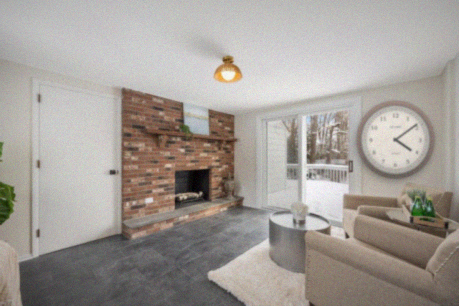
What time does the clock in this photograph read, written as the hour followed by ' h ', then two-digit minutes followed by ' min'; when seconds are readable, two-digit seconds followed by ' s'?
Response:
4 h 09 min
